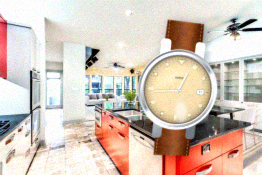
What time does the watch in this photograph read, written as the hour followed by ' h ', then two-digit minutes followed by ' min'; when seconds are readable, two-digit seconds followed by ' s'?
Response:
12 h 44 min
